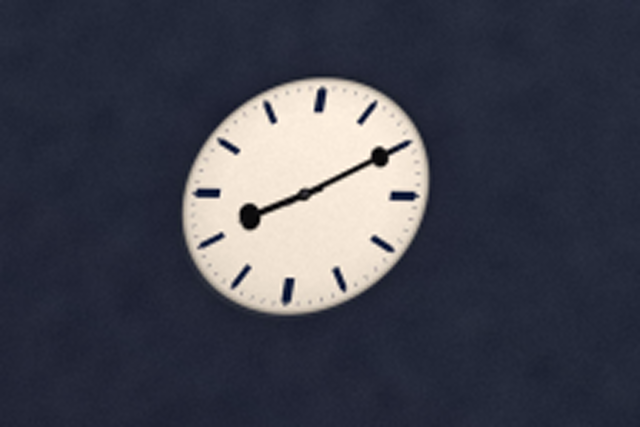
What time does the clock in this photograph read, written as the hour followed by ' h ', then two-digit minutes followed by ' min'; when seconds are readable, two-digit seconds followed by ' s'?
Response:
8 h 10 min
